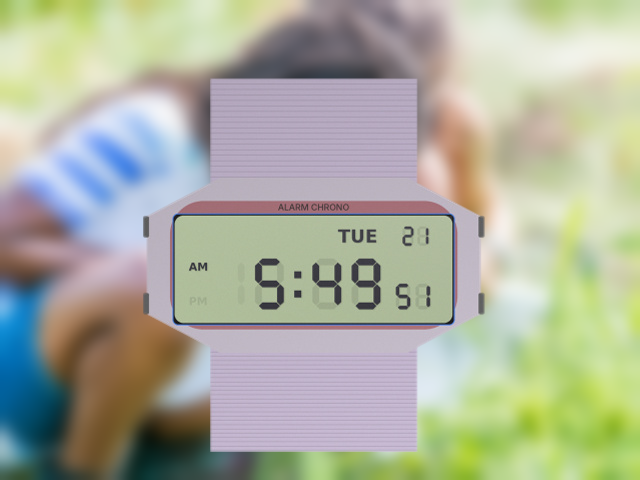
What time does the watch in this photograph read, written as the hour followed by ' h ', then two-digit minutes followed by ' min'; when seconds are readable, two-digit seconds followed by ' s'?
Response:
5 h 49 min 51 s
